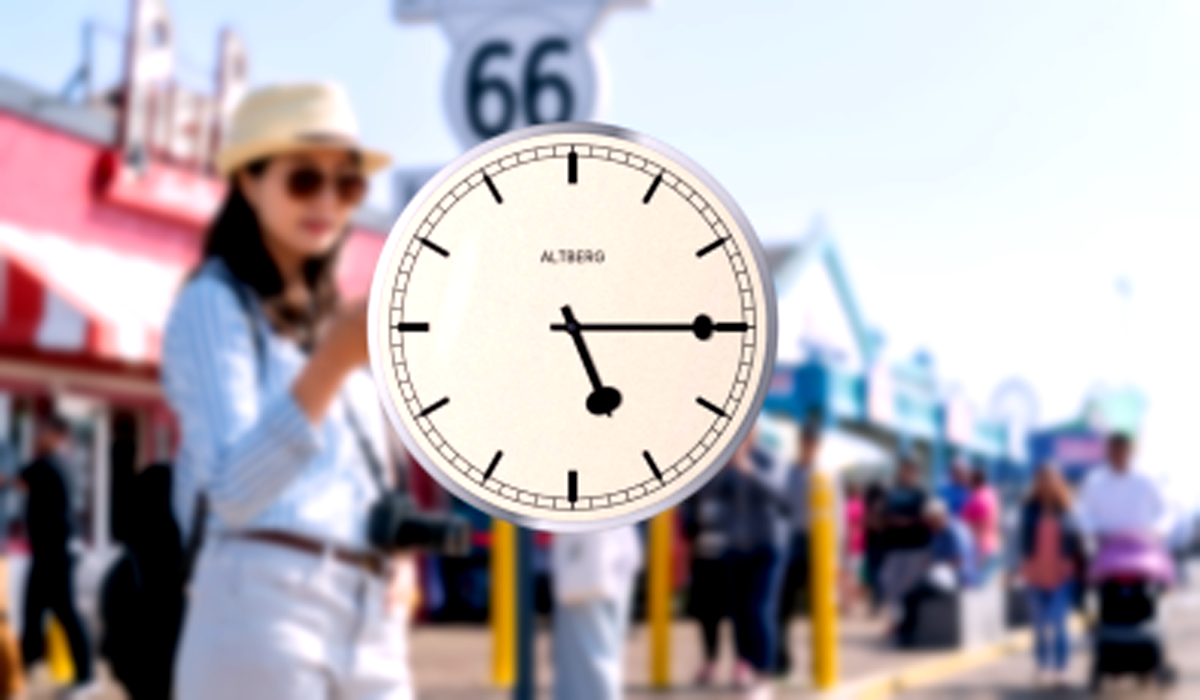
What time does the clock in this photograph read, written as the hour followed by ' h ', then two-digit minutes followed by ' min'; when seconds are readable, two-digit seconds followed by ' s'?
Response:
5 h 15 min
